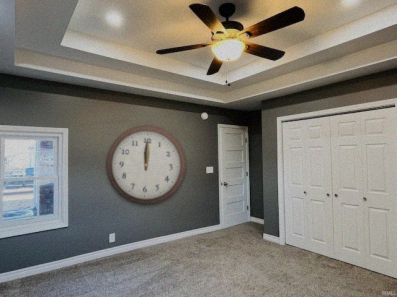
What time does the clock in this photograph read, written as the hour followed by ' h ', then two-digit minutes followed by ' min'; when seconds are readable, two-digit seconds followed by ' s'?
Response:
12 h 00 min
